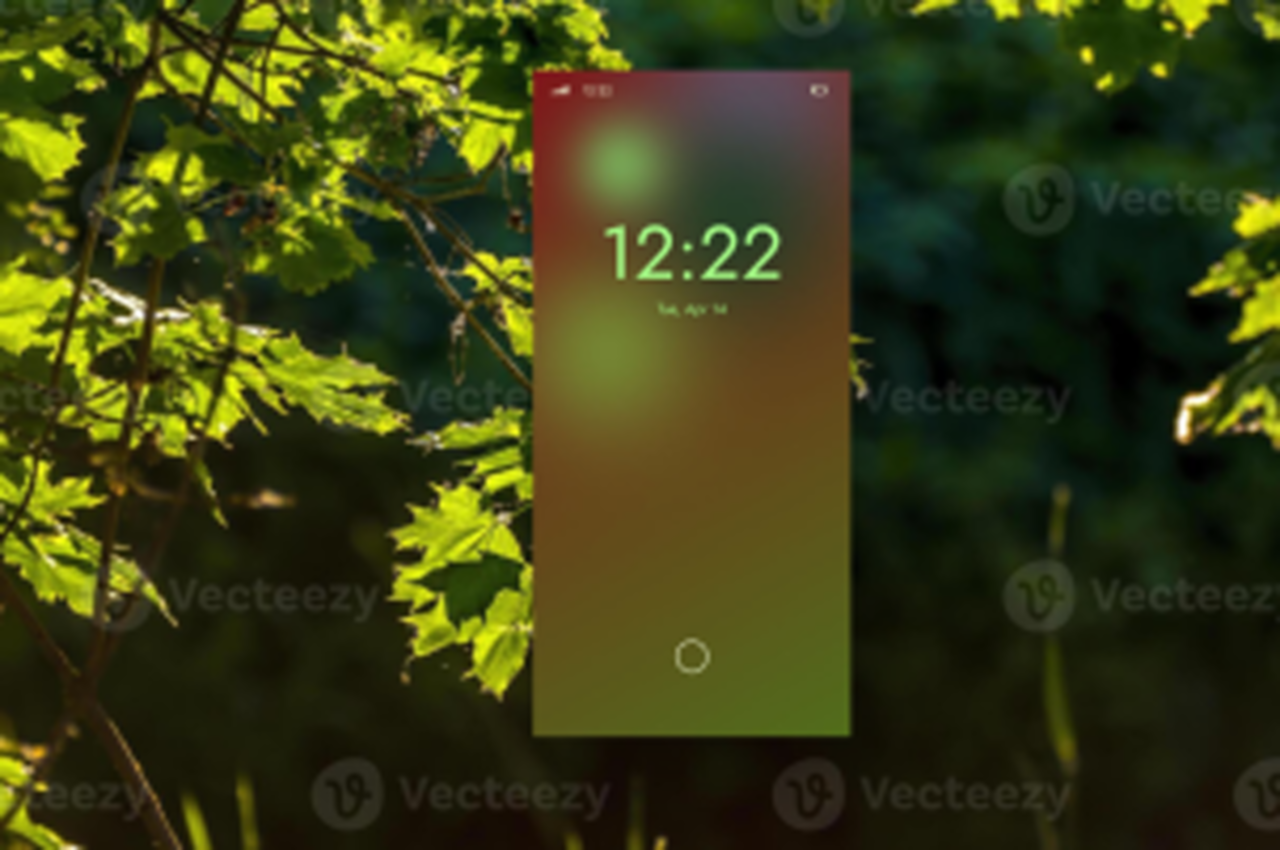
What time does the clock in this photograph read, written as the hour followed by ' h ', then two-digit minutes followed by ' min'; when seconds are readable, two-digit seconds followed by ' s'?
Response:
12 h 22 min
